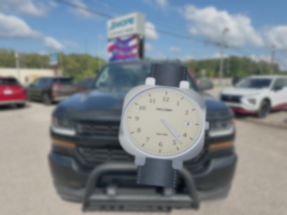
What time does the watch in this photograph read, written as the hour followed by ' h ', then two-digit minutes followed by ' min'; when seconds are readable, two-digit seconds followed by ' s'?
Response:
4 h 23 min
